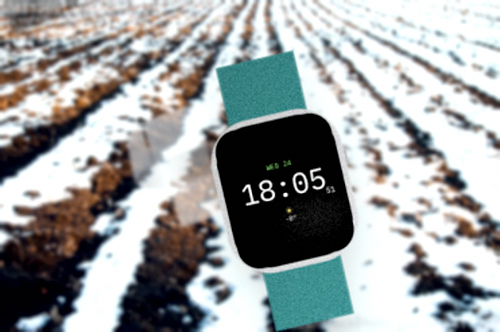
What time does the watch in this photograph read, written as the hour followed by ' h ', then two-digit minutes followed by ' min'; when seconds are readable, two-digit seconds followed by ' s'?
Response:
18 h 05 min
